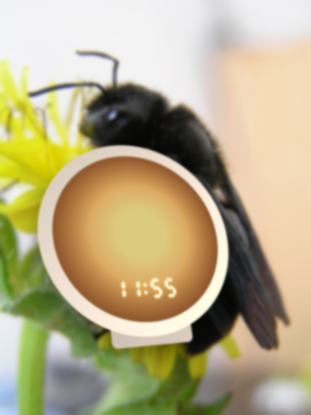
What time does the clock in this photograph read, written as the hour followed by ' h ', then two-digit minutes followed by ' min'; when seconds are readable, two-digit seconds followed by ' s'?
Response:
11 h 55 min
